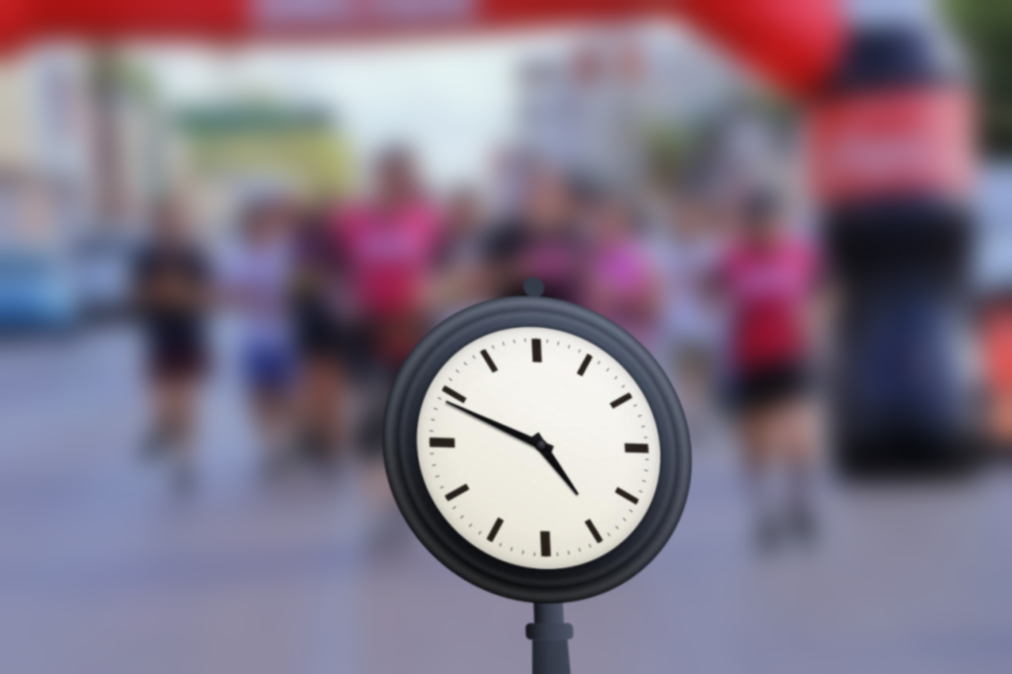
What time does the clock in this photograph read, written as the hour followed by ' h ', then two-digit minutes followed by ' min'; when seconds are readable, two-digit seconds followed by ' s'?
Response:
4 h 49 min
